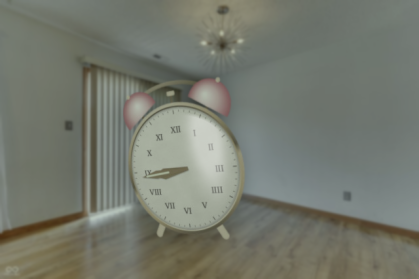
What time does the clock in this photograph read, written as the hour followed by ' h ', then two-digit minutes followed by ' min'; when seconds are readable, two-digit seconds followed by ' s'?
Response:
8 h 44 min
